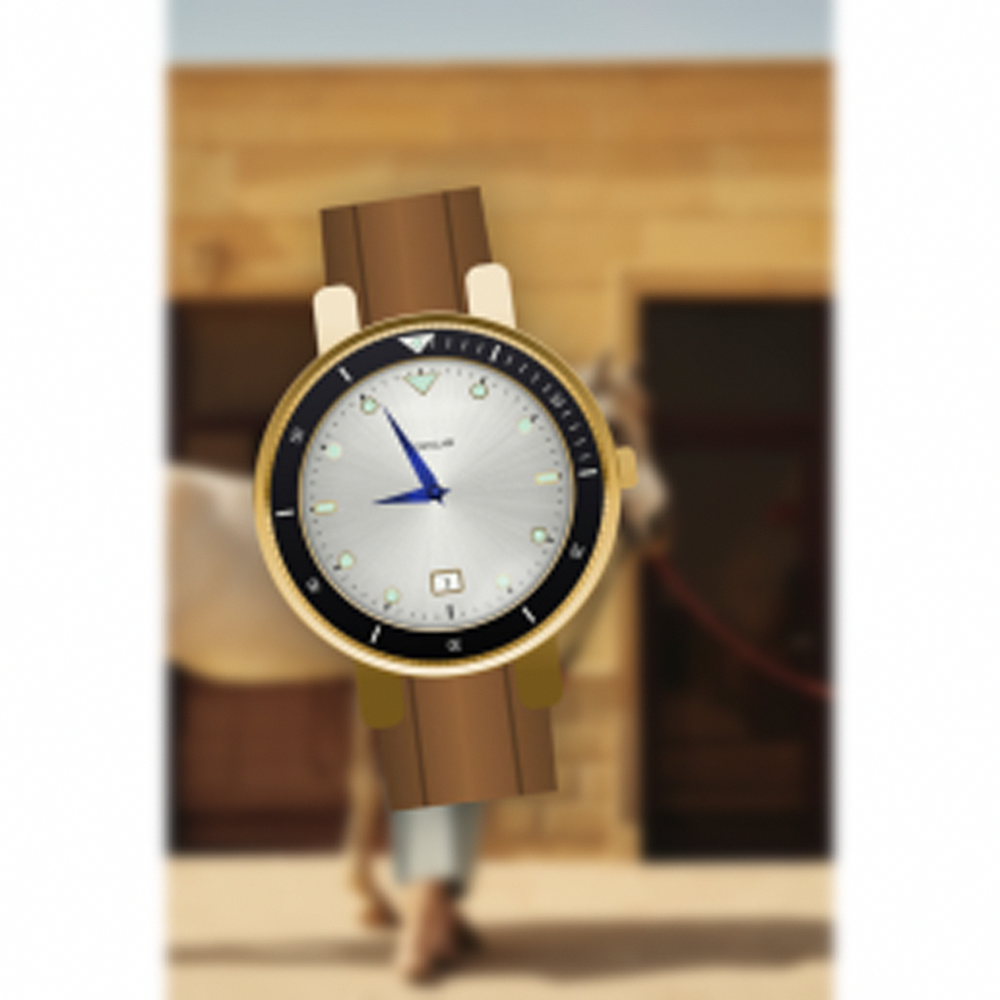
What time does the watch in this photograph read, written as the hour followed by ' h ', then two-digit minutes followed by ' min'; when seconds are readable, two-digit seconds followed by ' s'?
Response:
8 h 56 min
